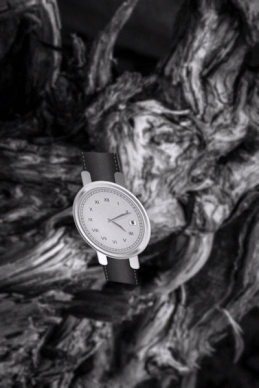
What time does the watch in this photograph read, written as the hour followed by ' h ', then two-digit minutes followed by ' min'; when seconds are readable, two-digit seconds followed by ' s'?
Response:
4 h 11 min
